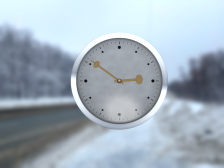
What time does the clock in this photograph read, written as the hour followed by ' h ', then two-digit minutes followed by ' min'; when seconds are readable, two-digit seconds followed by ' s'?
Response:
2 h 51 min
